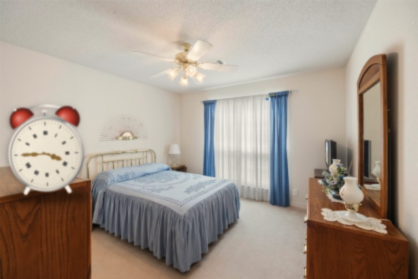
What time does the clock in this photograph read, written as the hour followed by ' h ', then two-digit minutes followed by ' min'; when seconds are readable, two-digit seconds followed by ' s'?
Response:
3 h 45 min
